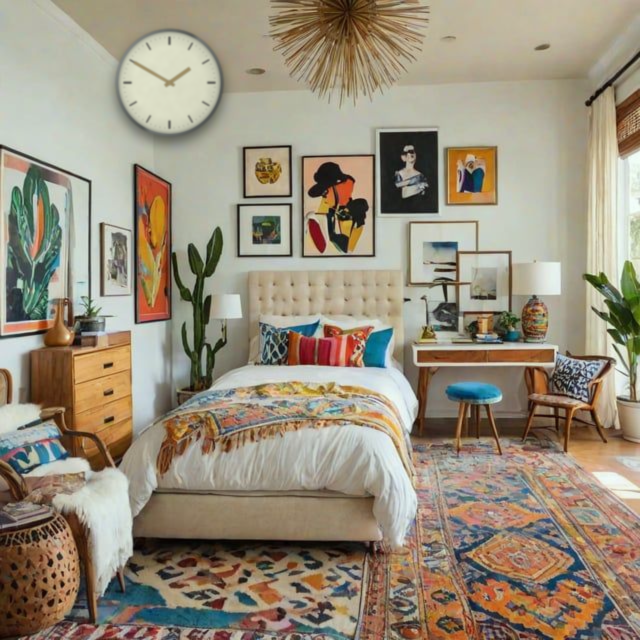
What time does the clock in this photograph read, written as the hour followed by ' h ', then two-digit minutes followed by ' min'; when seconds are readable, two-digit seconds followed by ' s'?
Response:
1 h 50 min
